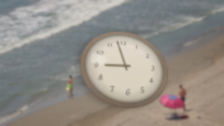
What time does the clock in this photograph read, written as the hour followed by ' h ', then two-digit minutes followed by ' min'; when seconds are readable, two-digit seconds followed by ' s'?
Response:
8 h 58 min
